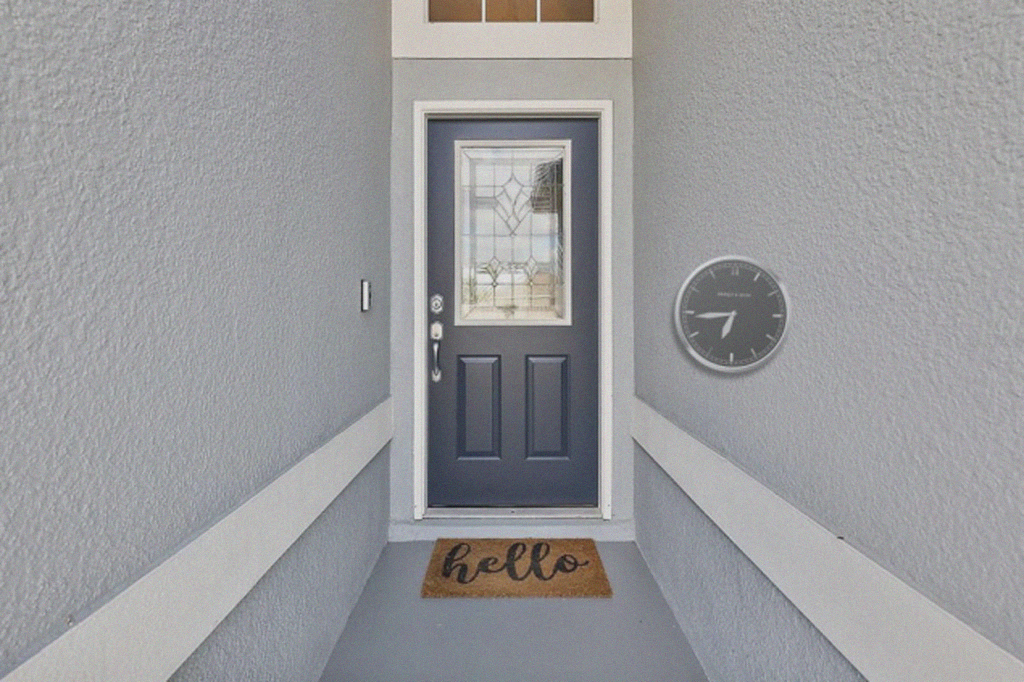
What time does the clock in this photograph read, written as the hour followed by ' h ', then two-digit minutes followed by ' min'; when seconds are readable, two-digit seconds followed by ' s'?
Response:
6 h 44 min
